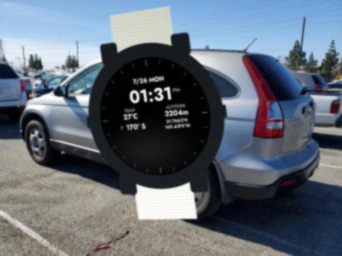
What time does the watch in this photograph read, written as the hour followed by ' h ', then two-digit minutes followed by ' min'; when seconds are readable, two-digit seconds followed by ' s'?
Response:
1 h 31 min
